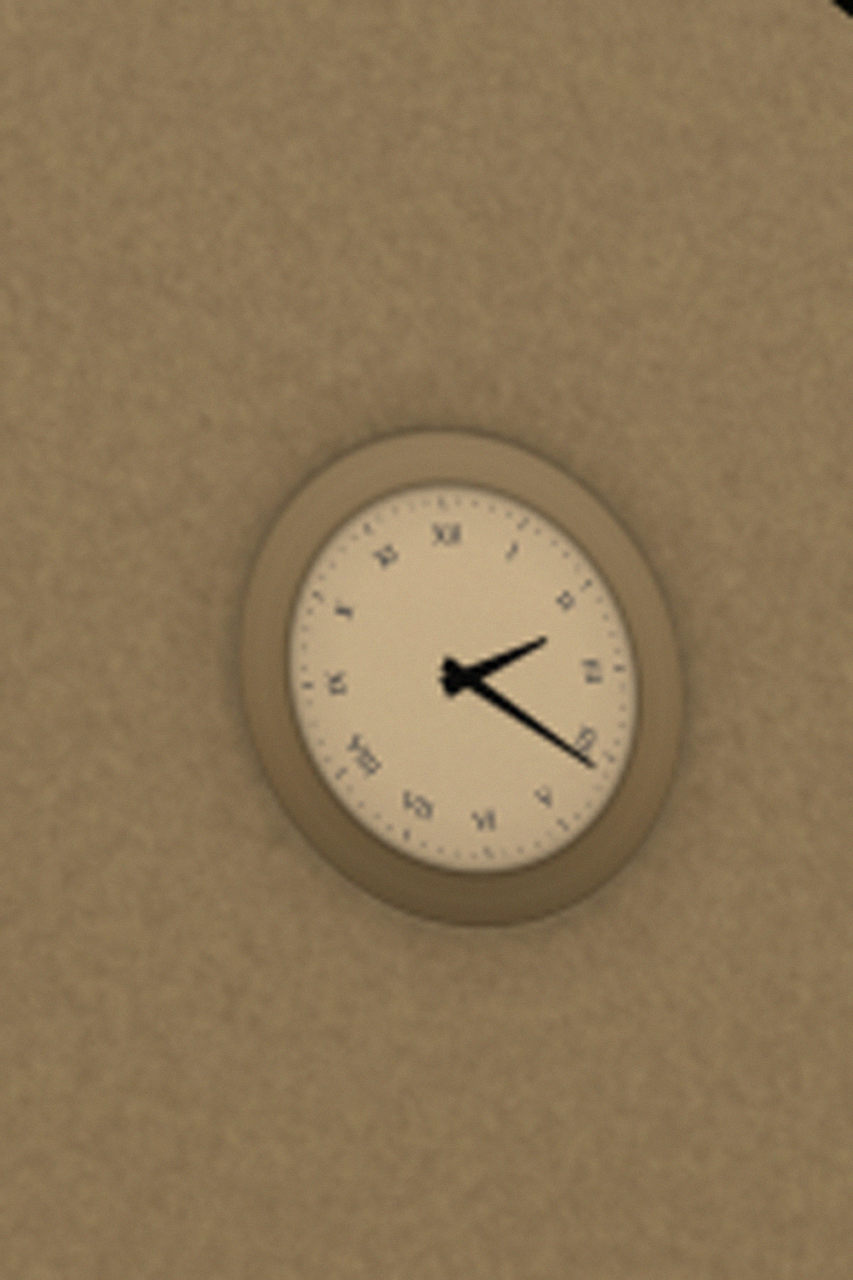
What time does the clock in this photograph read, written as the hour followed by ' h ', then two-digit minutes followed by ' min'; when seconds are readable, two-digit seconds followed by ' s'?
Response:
2 h 21 min
